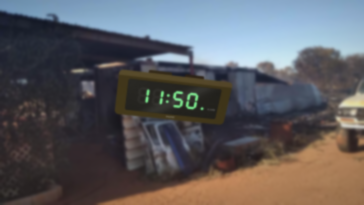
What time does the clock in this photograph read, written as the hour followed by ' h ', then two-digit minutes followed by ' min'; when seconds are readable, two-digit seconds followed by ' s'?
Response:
11 h 50 min
